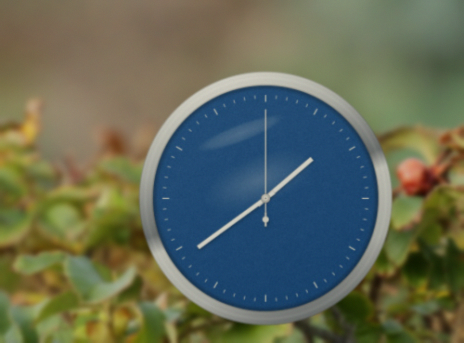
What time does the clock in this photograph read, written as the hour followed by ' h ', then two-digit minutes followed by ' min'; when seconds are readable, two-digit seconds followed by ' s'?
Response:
1 h 39 min 00 s
